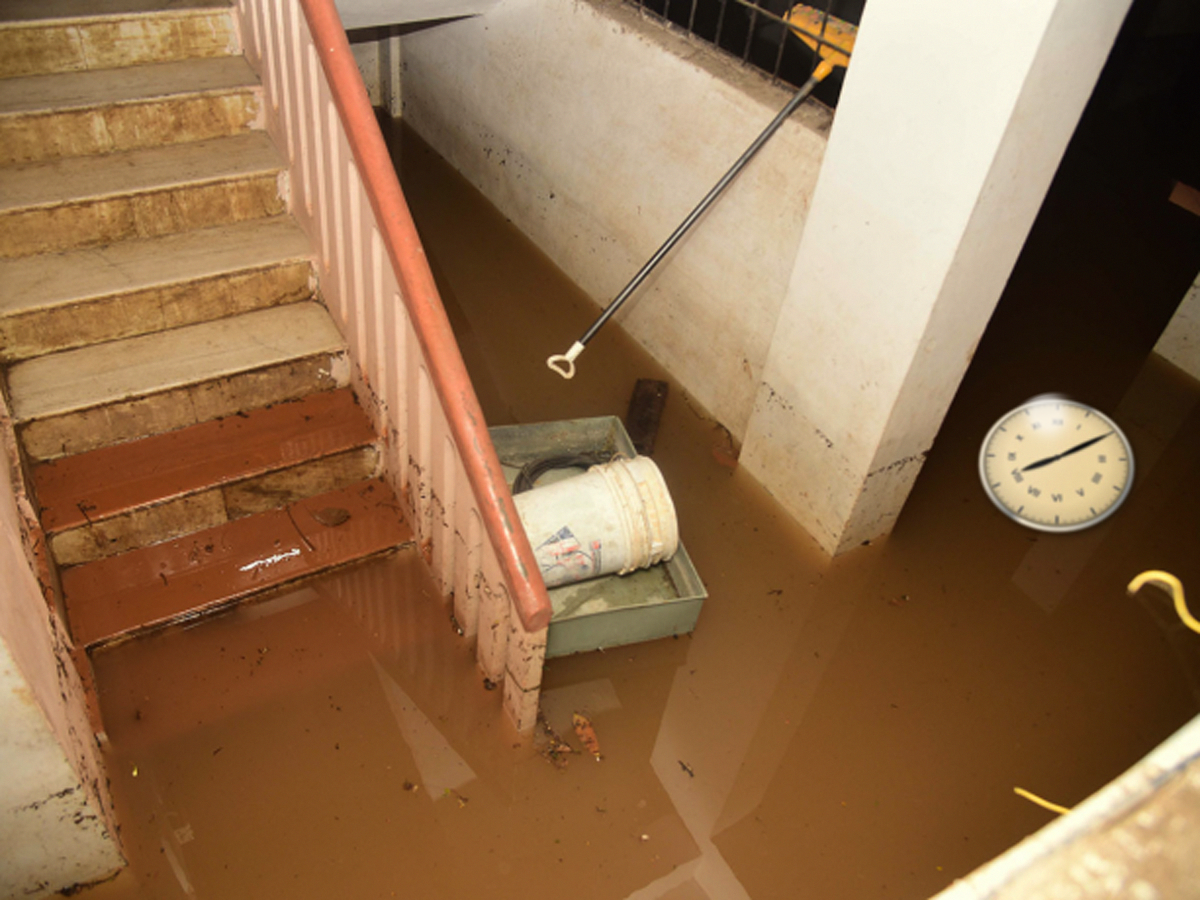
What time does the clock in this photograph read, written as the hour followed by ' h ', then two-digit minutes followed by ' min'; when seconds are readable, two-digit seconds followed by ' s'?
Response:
8 h 10 min
